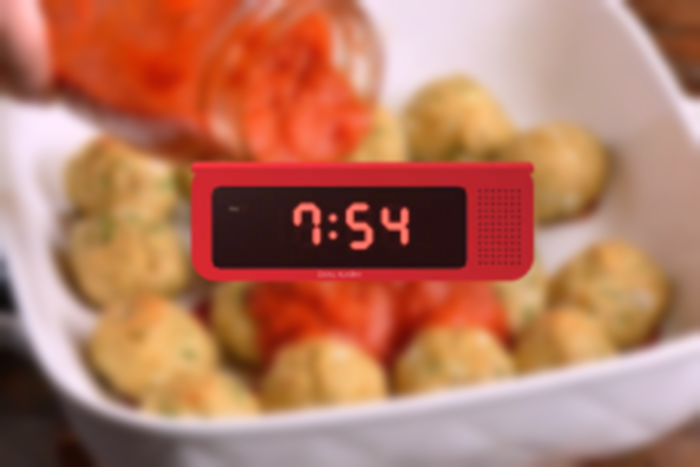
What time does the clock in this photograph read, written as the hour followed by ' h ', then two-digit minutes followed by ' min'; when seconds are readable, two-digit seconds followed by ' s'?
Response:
7 h 54 min
